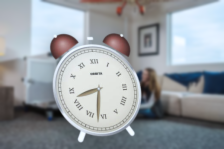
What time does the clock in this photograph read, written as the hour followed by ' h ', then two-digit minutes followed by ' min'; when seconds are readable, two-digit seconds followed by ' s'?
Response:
8 h 32 min
